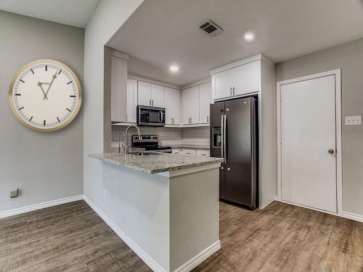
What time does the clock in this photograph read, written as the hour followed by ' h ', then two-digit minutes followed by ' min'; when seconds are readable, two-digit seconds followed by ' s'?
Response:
11 h 04 min
